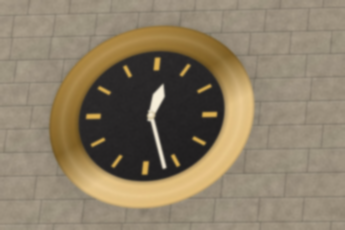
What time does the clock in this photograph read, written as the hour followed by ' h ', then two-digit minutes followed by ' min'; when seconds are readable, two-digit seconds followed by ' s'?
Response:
12 h 27 min
